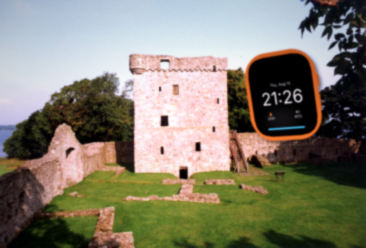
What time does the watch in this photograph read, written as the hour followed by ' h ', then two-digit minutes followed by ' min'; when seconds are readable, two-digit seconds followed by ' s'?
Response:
21 h 26 min
